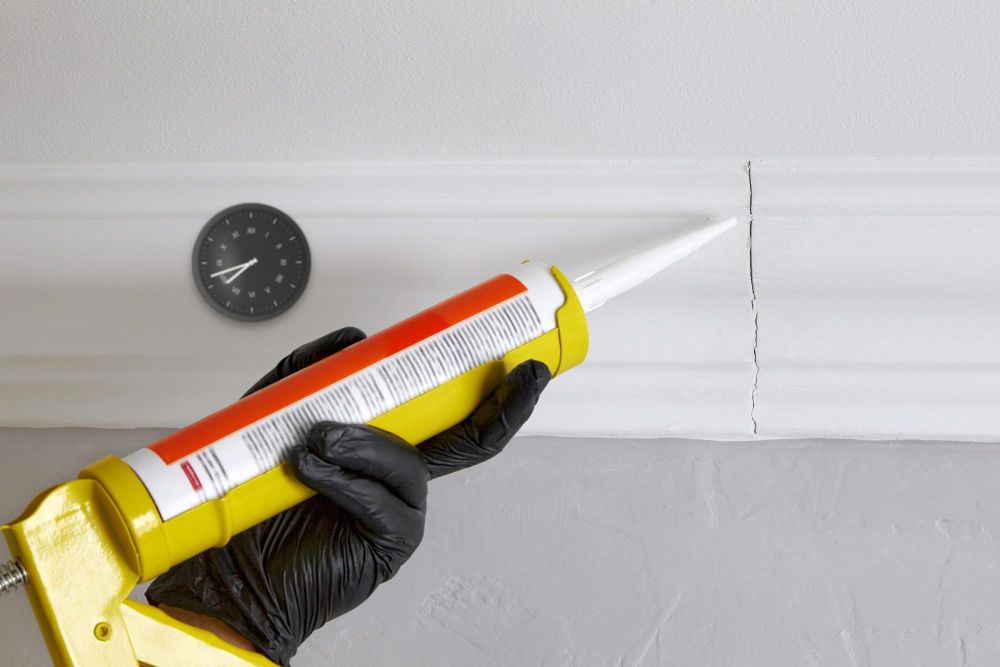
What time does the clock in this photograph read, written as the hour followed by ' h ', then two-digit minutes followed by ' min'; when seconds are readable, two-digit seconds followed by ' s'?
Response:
7 h 42 min
